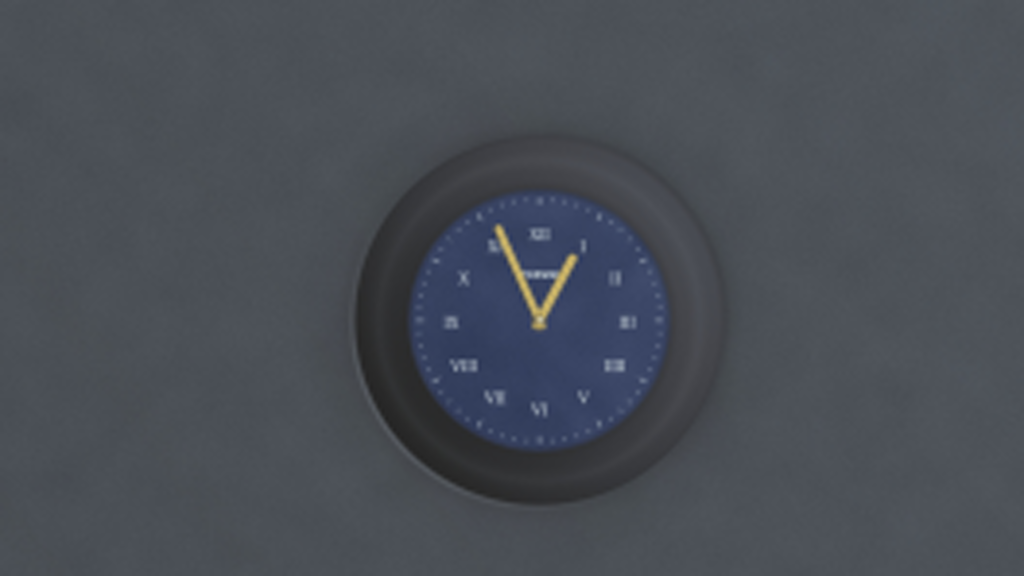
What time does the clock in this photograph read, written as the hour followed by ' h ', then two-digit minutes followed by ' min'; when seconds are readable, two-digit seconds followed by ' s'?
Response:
12 h 56 min
